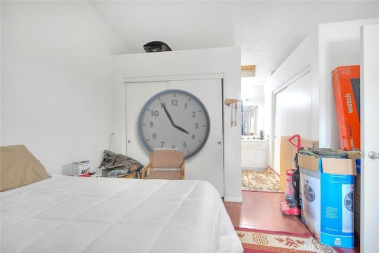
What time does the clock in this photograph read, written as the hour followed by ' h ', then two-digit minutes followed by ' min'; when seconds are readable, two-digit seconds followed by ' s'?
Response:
3 h 55 min
